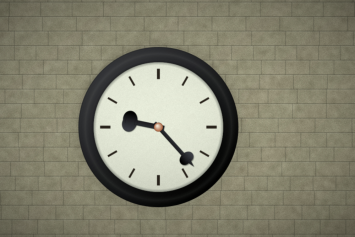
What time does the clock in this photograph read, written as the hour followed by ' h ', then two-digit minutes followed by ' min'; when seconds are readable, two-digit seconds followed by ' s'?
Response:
9 h 23 min
